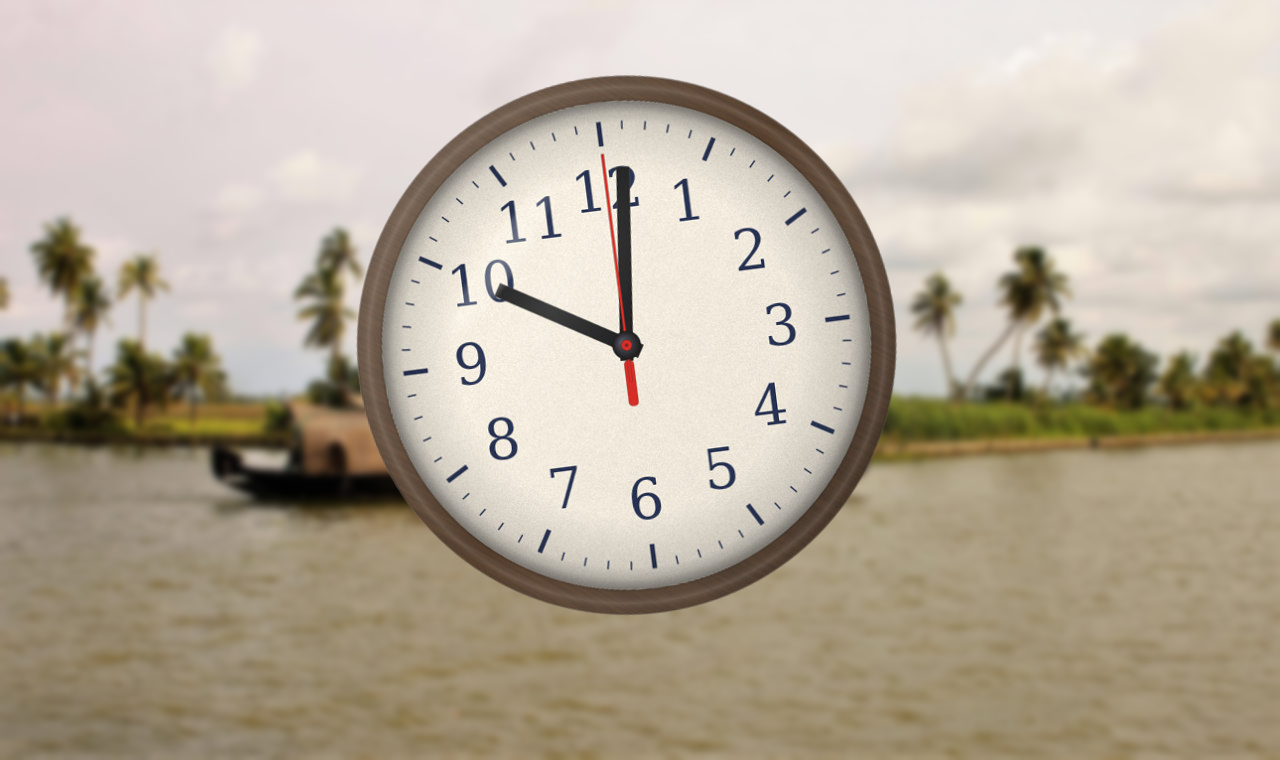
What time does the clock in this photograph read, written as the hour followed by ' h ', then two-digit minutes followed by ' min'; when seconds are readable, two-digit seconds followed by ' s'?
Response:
10 h 01 min 00 s
